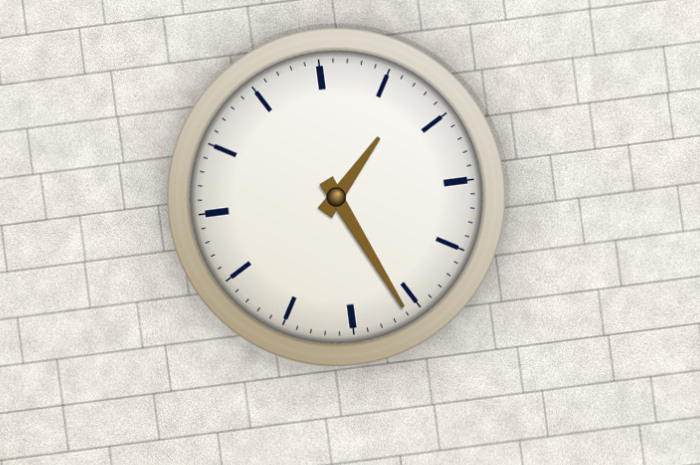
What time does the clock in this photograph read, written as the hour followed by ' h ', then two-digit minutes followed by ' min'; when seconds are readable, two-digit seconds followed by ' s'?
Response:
1 h 26 min
